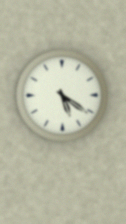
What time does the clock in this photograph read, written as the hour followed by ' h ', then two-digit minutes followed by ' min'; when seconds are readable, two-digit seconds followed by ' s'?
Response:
5 h 21 min
